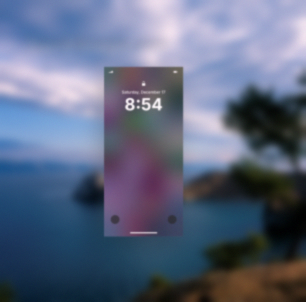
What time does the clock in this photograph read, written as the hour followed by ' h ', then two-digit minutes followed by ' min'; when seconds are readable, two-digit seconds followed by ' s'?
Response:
8 h 54 min
